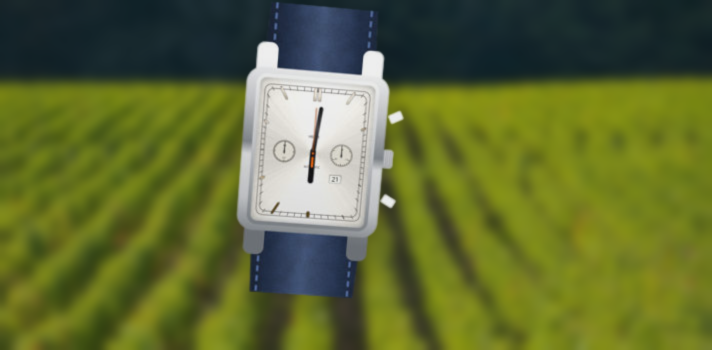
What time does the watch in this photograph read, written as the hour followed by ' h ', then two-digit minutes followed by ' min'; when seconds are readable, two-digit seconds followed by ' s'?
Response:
6 h 01 min
